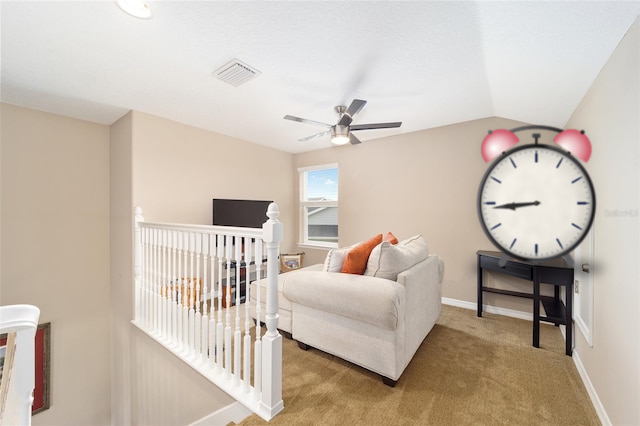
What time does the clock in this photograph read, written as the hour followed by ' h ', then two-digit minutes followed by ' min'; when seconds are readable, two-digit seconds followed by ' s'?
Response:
8 h 44 min
